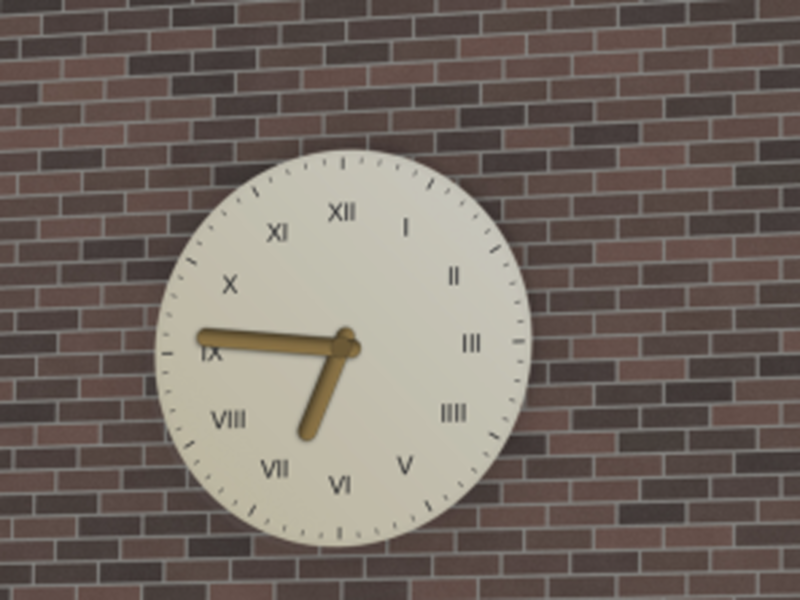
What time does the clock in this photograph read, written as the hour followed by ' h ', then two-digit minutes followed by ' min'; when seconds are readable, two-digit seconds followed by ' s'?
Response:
6 h 46 min
